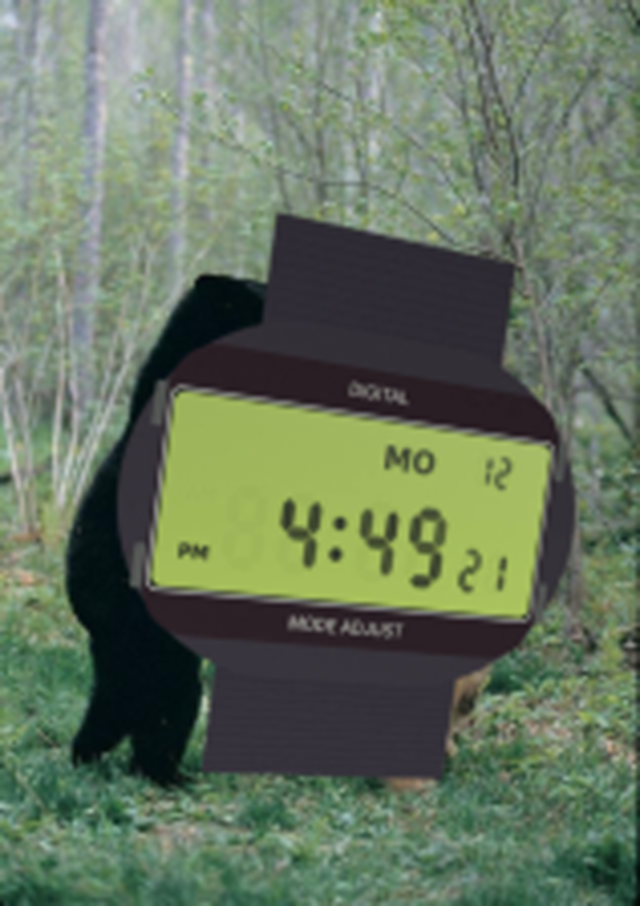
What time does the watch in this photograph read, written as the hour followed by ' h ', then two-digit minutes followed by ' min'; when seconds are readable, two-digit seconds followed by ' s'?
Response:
4 h 49 min 21 s
